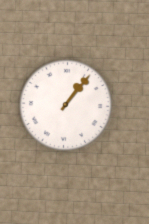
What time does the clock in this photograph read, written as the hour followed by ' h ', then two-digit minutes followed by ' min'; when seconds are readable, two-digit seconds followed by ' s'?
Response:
1 h 06 min
